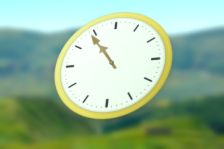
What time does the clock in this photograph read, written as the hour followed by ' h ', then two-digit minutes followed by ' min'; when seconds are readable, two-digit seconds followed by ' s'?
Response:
10 h 54 min
